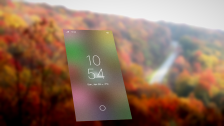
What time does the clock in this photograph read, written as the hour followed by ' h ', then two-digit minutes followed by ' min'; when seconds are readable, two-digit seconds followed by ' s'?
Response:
10 h 54 min
